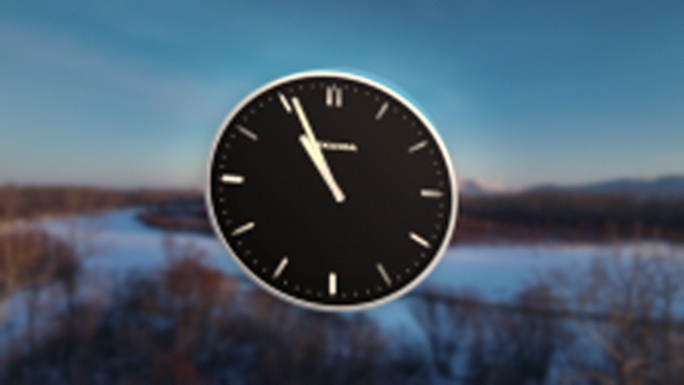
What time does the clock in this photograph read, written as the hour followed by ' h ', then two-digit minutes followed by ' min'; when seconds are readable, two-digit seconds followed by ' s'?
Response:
10 h 56 min
